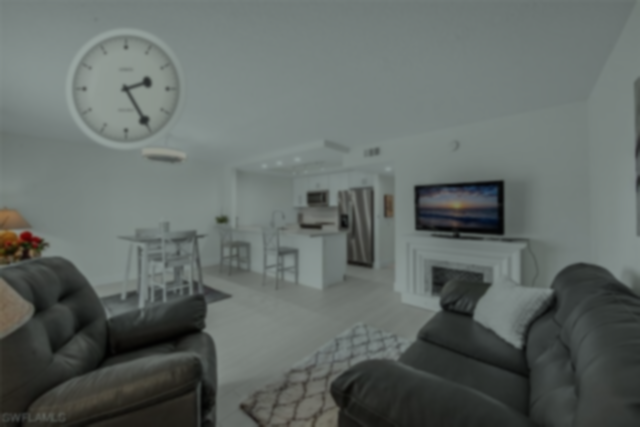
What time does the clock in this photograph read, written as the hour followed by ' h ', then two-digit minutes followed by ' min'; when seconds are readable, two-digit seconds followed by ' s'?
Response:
2 h 25 min
